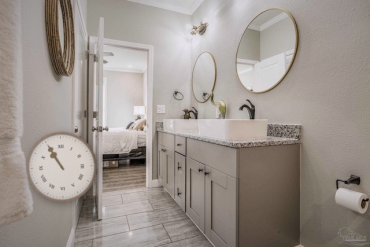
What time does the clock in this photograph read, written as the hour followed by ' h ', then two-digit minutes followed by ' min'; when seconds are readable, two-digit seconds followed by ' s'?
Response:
10 h 55 min
